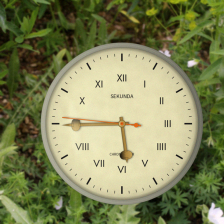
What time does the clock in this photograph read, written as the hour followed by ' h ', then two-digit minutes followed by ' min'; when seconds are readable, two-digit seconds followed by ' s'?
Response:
5 h 44 min 46 s
